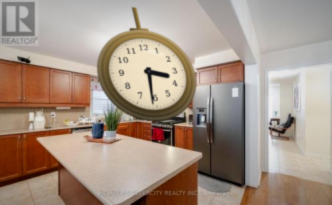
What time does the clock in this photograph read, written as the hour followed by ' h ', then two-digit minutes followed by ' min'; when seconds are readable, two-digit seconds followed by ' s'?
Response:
3 h 31 min
